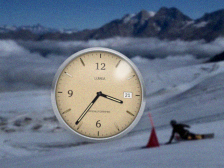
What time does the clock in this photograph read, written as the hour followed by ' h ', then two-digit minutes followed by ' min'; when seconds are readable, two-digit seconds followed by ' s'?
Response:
3 h 36 min
